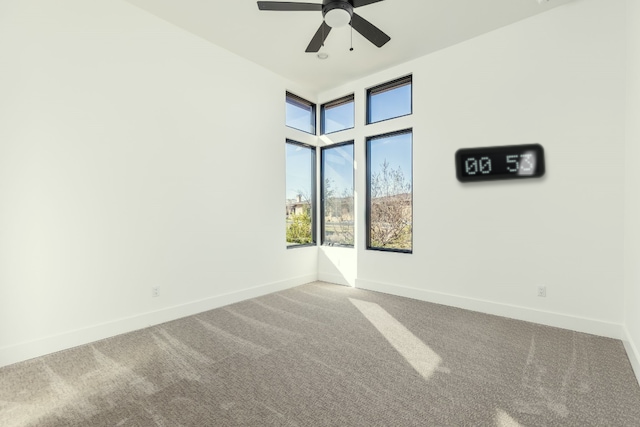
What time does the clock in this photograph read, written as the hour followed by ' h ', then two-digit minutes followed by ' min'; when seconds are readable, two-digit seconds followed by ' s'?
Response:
0 h 53 min
